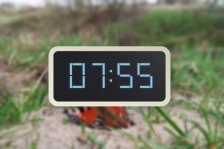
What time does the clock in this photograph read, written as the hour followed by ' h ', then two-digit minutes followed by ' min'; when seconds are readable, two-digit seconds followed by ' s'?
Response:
7 h 55 min
